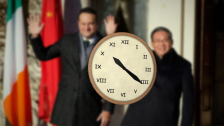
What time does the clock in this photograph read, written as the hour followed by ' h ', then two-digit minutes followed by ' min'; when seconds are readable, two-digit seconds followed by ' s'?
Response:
10 h 21 min
